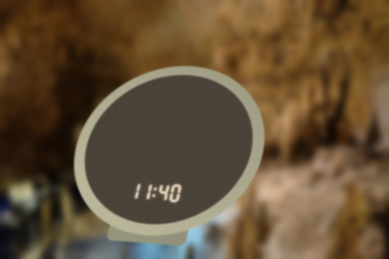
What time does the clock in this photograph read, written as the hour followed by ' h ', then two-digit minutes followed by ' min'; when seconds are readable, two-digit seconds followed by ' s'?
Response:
11 h 40 min
